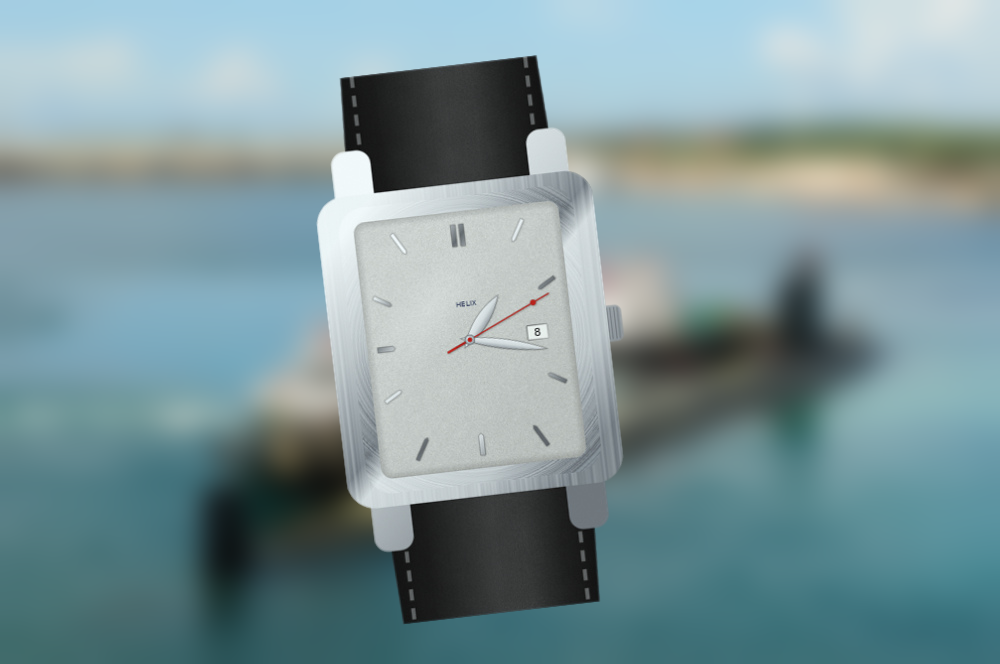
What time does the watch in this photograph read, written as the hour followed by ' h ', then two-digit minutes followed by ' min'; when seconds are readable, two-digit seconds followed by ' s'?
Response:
1 h 17 min 11 s
